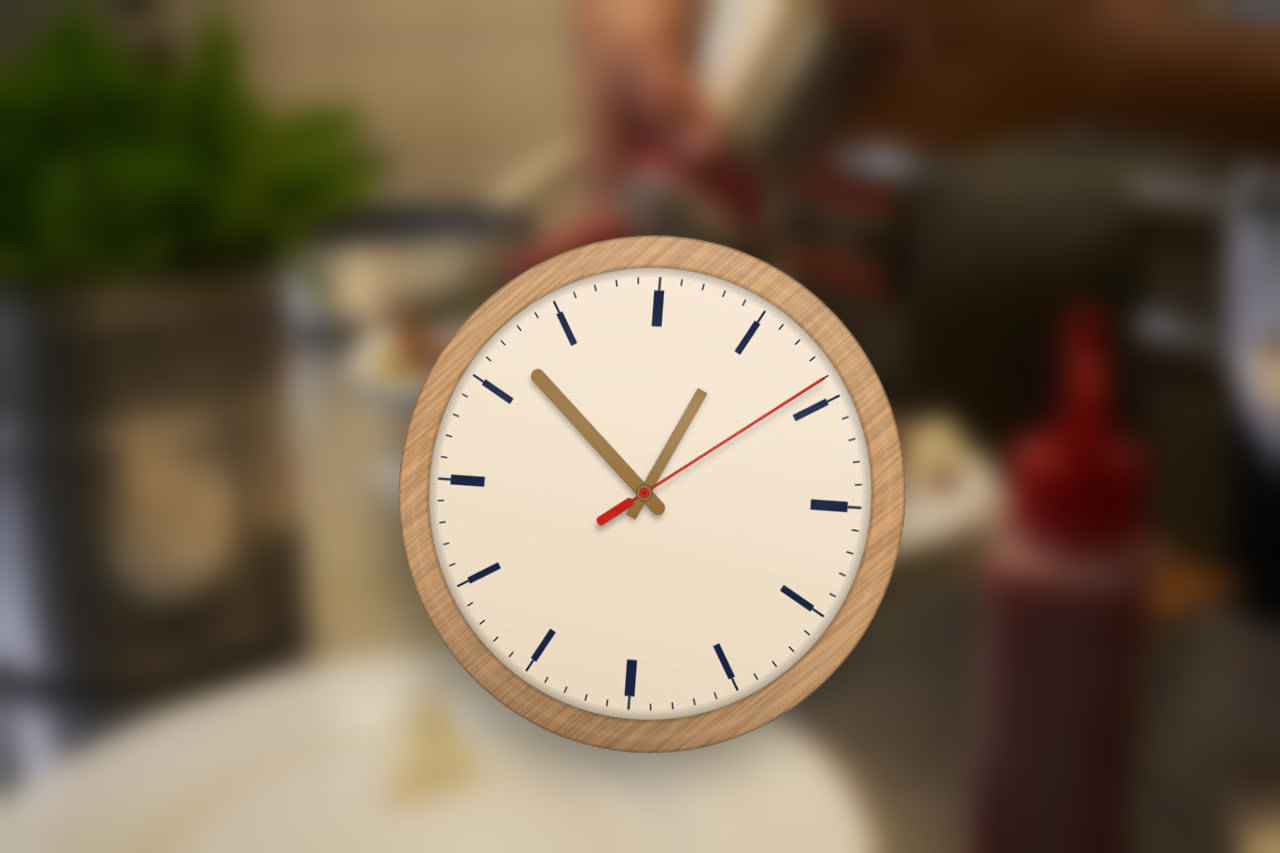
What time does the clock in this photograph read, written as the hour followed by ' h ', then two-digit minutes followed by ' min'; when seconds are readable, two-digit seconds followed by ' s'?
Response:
12 h 52 min 09 s
